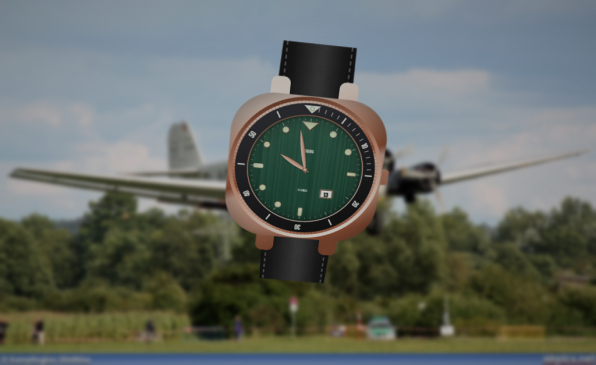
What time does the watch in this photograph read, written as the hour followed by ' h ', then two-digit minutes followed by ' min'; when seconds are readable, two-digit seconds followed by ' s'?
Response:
9 h 58 min
